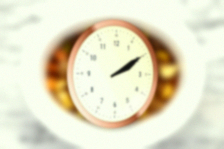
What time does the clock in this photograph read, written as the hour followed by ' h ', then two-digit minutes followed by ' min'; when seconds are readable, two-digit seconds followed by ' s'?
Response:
2 h 10 min
